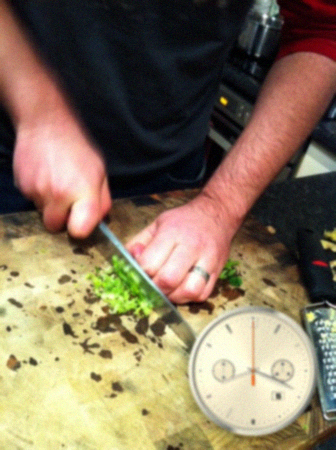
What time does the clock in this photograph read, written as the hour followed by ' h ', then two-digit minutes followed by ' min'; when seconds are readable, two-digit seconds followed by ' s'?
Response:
8 h 19 min
